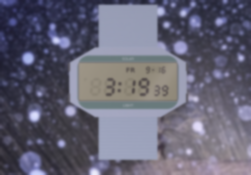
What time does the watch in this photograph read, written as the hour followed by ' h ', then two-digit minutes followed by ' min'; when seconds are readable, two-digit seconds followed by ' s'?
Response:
3 h 19 min 39 s
